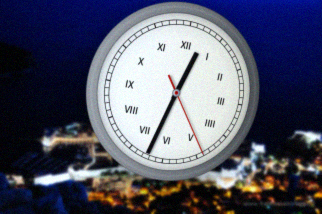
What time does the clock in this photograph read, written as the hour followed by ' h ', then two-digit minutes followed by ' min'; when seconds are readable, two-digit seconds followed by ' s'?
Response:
12 h 32 min 24 s
